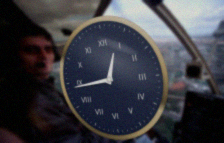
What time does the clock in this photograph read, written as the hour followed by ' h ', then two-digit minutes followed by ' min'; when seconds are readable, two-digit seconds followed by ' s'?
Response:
12 h 44 min
